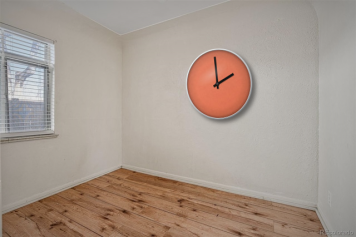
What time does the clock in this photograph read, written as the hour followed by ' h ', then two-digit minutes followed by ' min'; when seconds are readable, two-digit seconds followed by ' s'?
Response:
1 h 59 min
